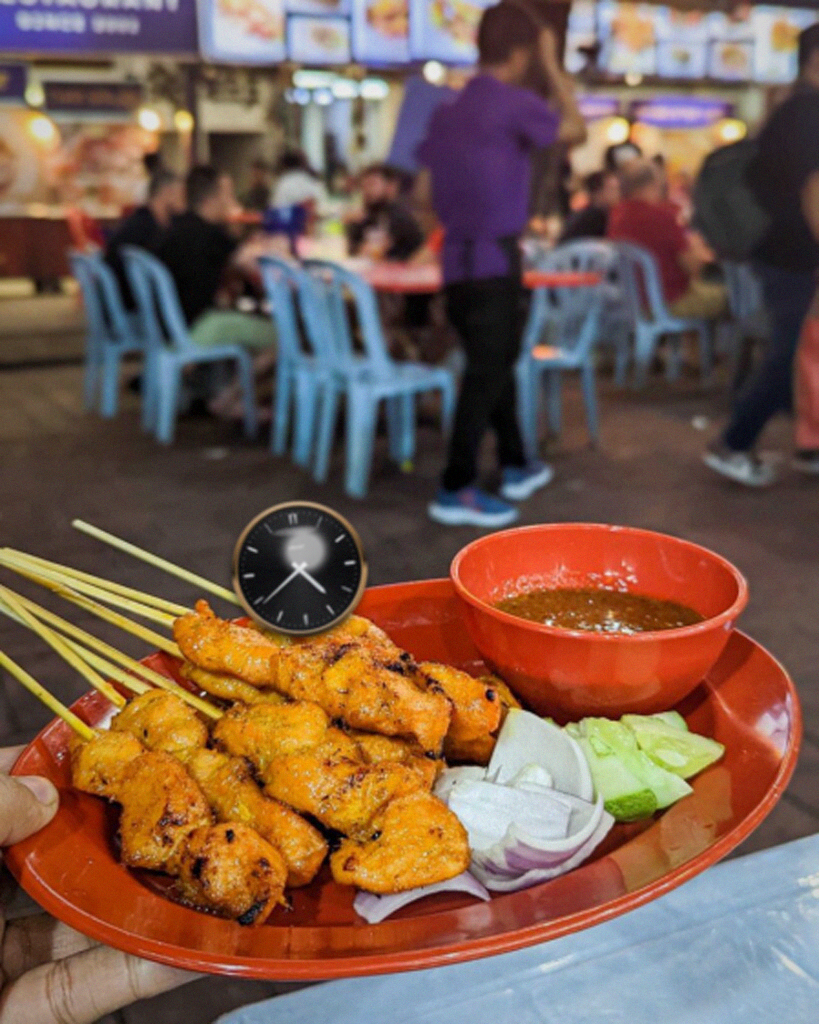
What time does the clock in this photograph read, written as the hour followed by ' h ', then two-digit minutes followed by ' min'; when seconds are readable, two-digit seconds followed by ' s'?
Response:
4 h 39 min
